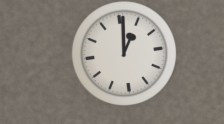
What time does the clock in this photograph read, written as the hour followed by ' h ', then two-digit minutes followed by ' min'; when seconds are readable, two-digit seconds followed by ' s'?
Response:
1 h 01 min
